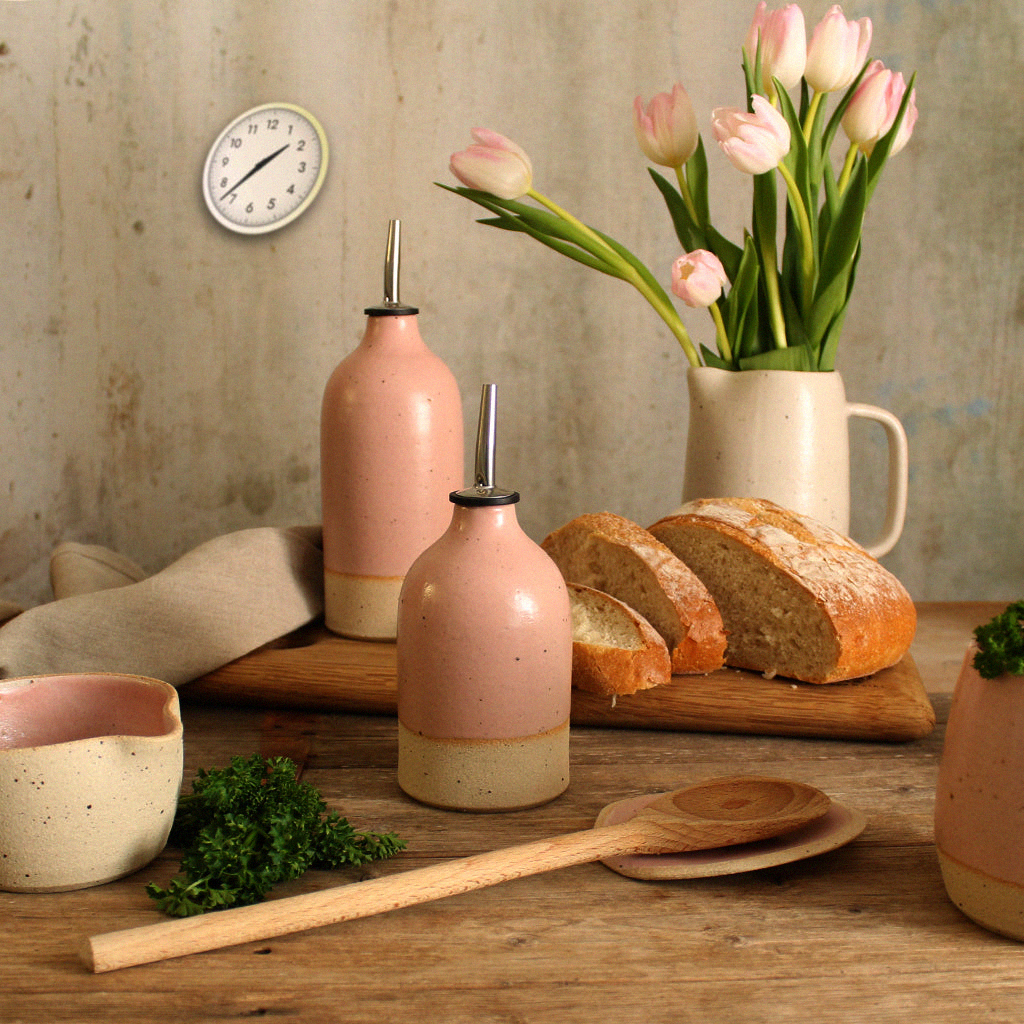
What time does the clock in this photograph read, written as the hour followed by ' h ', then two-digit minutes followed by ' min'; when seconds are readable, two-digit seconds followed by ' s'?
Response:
1 h 37 min
